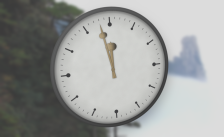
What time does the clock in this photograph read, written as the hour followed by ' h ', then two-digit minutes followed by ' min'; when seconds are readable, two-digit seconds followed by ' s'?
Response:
11 h 58 min
